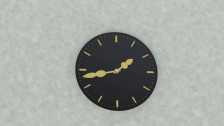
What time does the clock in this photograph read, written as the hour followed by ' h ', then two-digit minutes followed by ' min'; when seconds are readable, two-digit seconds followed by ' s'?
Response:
1 h 43 min
